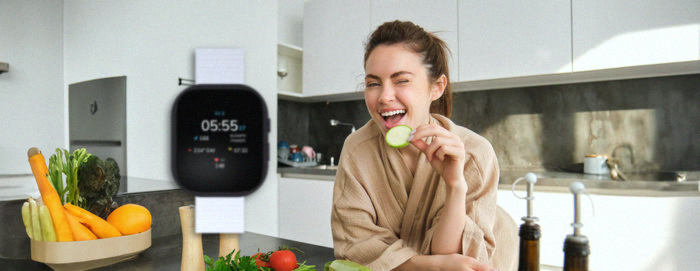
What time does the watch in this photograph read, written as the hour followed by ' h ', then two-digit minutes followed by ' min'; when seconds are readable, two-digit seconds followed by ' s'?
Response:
5 h 55 min
